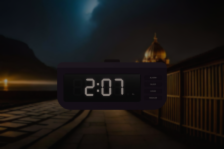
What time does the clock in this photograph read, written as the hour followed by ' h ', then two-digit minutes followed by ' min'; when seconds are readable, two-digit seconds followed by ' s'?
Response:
2 h 07 min
